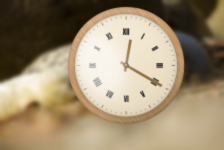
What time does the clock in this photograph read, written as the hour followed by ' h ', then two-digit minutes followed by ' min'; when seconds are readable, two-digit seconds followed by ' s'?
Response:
12 h 20 min
